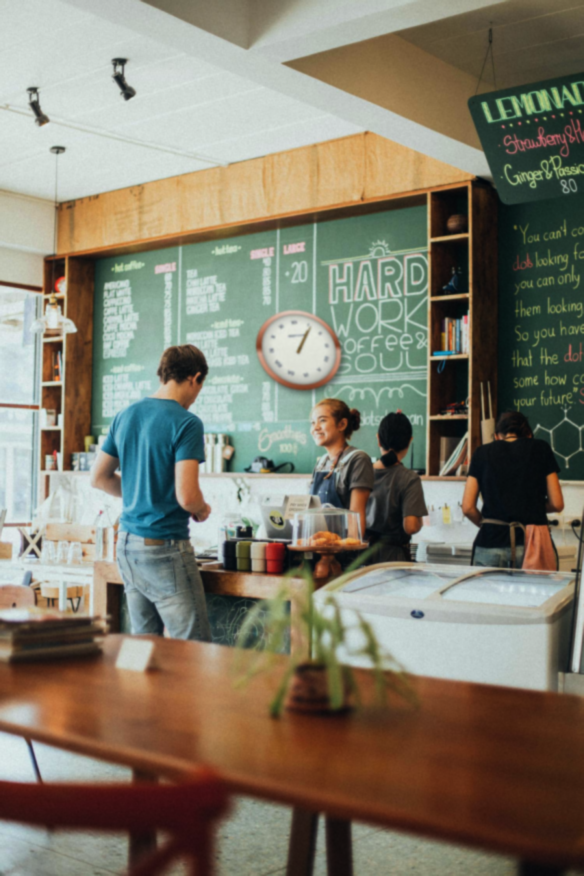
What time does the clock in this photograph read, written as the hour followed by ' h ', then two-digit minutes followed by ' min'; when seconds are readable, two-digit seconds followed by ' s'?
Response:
1 h 06 min
